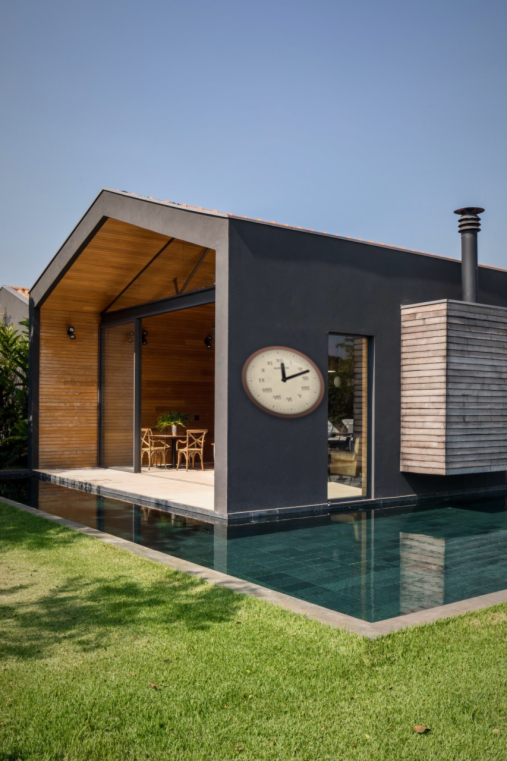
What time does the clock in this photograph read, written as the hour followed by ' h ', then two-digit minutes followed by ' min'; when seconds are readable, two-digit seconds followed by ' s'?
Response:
12 h 12 min
